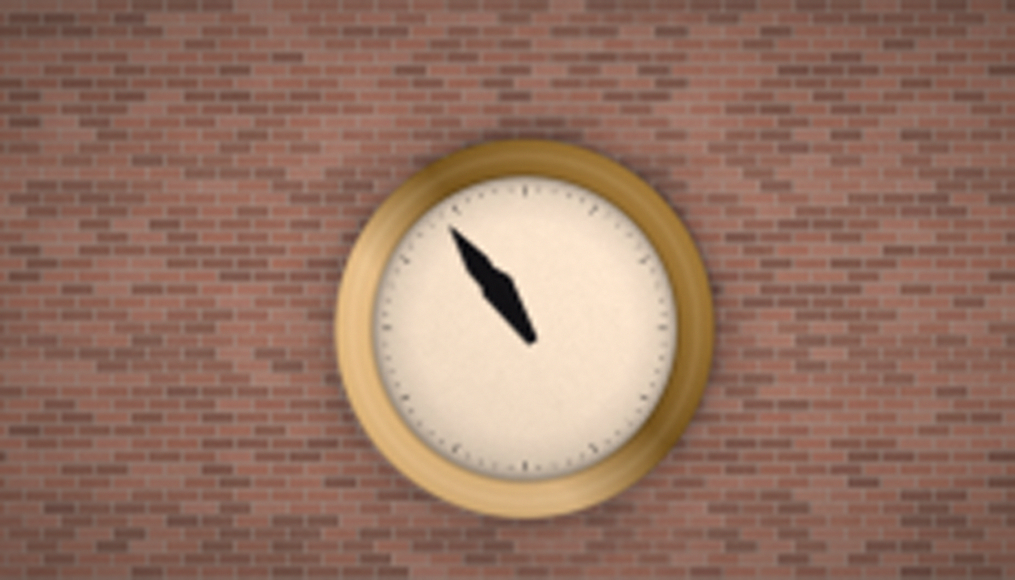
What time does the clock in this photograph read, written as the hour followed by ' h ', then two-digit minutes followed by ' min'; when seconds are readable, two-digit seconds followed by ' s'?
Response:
10 h 54 min
